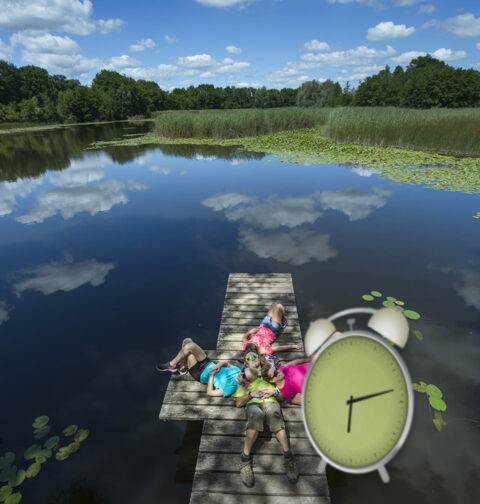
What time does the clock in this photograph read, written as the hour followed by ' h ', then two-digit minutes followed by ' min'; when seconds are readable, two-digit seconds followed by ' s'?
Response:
6 h 13 min
